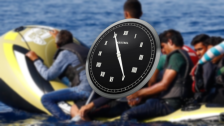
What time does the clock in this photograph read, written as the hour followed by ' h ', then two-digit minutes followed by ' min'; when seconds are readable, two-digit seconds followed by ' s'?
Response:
4 h 55 min
